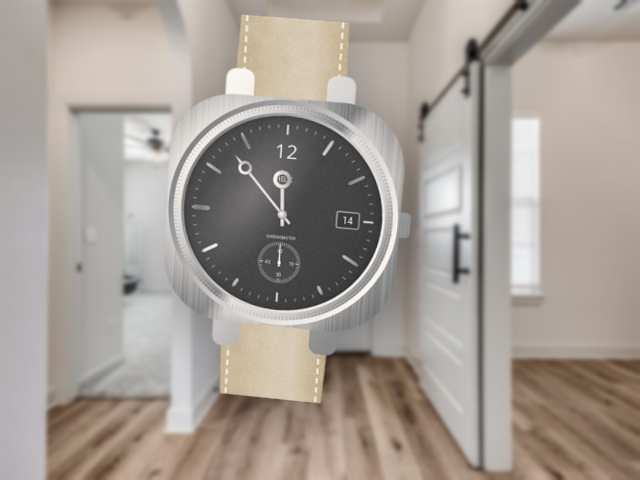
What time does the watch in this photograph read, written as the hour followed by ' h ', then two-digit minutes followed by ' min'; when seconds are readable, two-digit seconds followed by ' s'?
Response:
11 h 53 min
